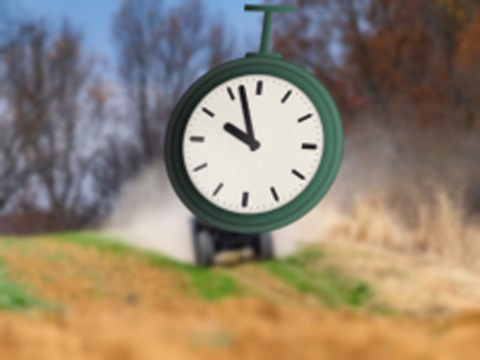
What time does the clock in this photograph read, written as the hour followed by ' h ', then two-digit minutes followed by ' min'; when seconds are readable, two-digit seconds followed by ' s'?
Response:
9 h 57 min
